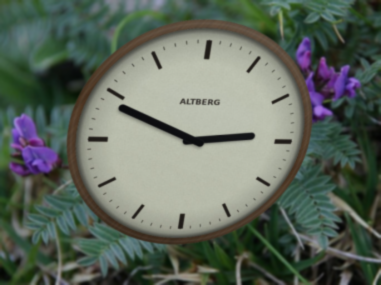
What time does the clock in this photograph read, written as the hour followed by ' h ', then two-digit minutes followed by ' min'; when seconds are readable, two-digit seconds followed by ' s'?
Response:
2 h 49 min
